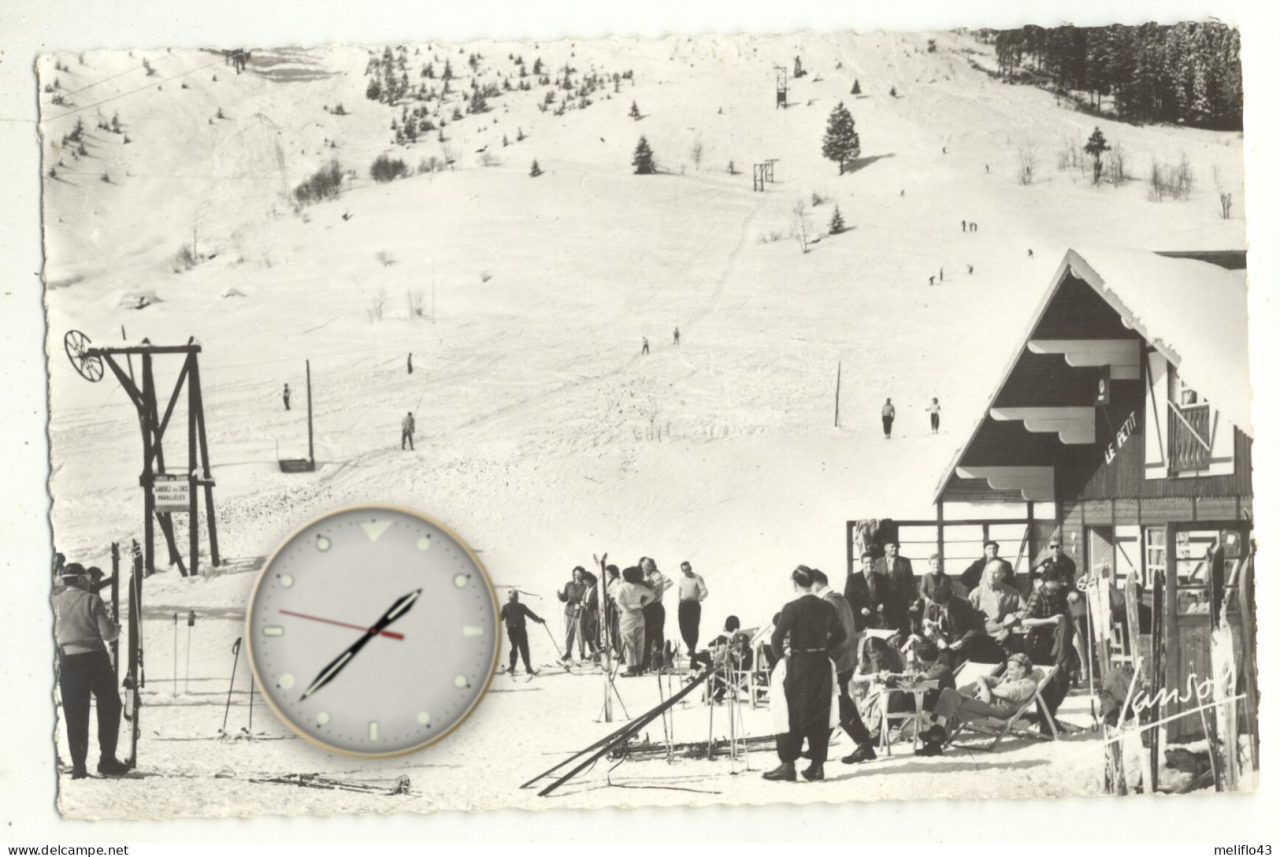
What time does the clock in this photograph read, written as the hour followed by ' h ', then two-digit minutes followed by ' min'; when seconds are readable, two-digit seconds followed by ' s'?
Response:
1 h 37 min 47 s
